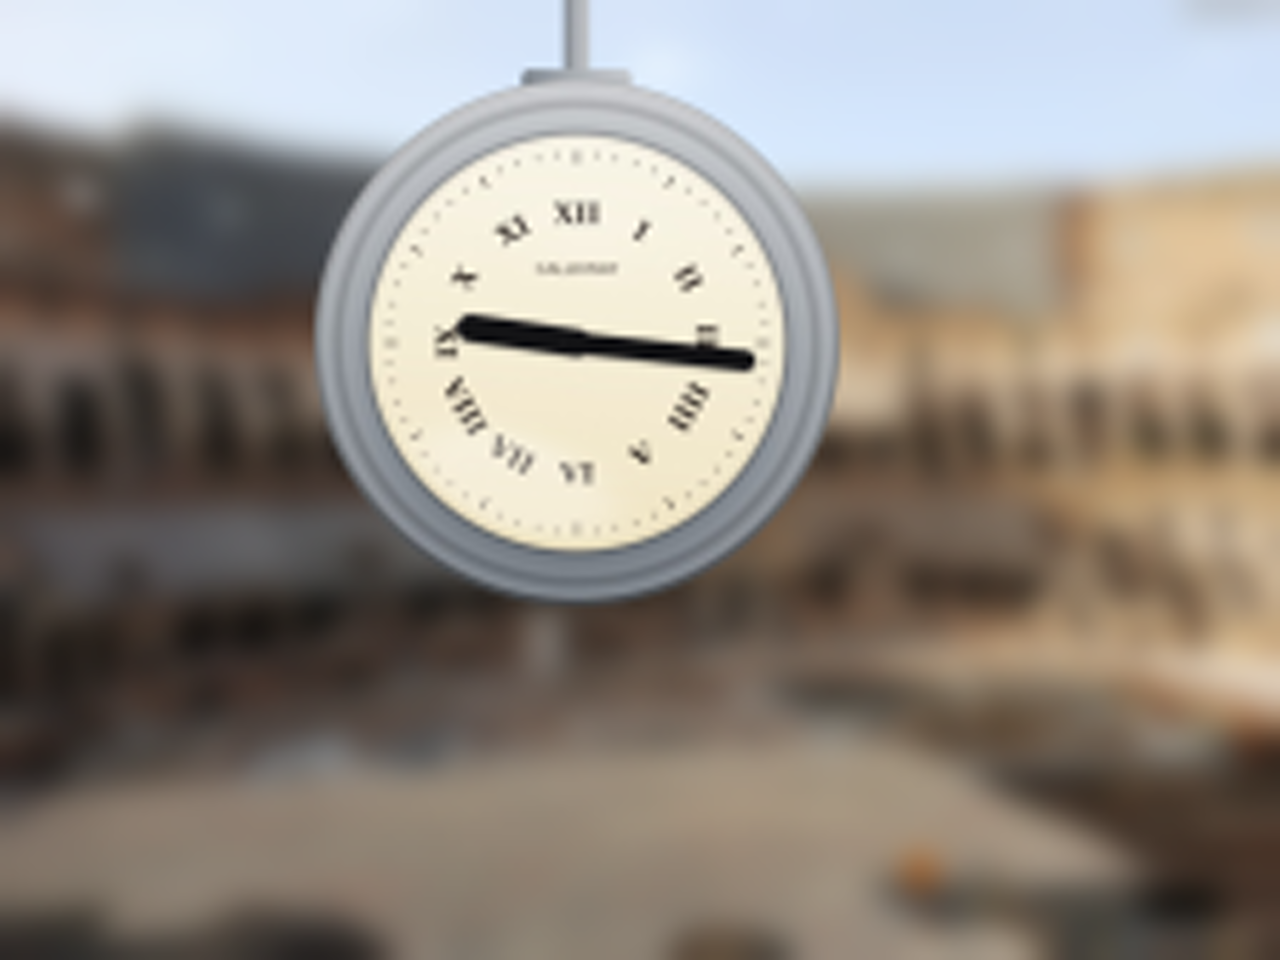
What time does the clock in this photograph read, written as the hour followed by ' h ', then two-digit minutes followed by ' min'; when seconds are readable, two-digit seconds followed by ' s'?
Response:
9 h 16 min
